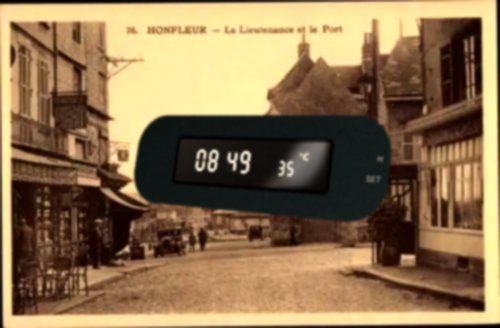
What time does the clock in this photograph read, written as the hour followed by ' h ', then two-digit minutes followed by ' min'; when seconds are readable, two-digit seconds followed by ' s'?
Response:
8 h 49 min
